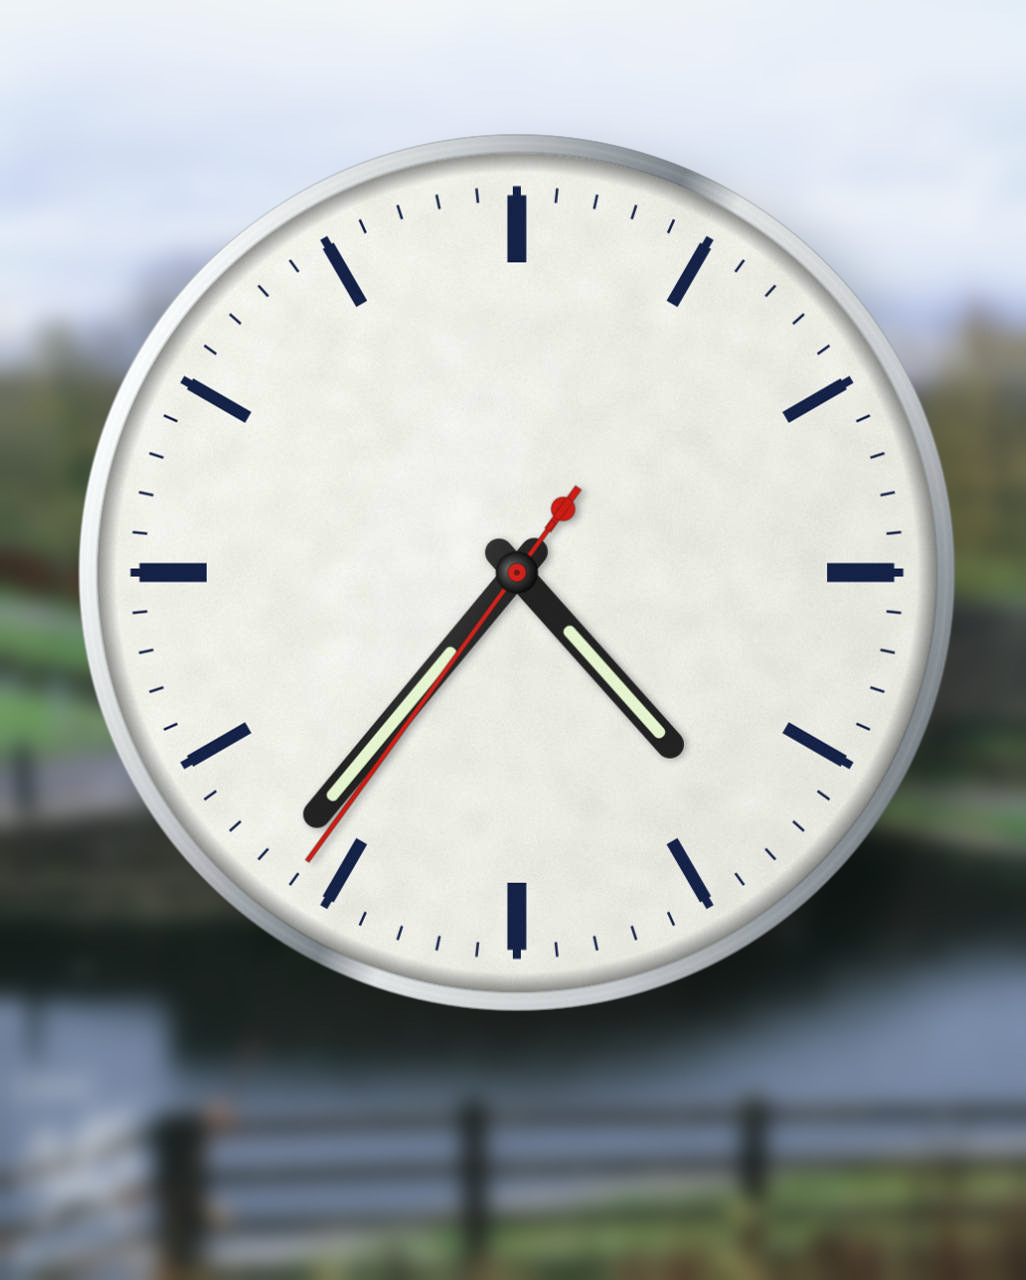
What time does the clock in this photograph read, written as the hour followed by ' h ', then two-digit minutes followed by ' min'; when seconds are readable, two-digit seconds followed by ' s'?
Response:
4 h 36 min 36 s
